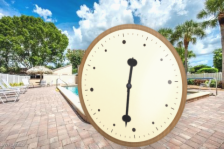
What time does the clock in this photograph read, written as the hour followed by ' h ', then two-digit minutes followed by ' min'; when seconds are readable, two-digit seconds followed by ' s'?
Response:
12 h 32 min
